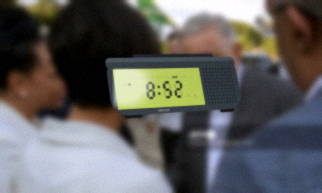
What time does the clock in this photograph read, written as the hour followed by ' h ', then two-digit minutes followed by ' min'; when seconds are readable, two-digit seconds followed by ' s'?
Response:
8 h 52 min
